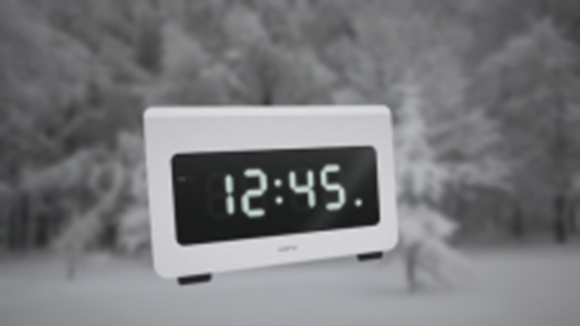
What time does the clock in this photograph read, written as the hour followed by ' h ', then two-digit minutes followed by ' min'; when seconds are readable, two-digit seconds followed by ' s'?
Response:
12 h 45 min
